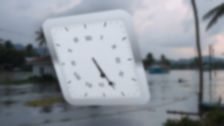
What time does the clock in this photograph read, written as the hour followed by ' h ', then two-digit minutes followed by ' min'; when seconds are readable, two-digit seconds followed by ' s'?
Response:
5 h 26 min
